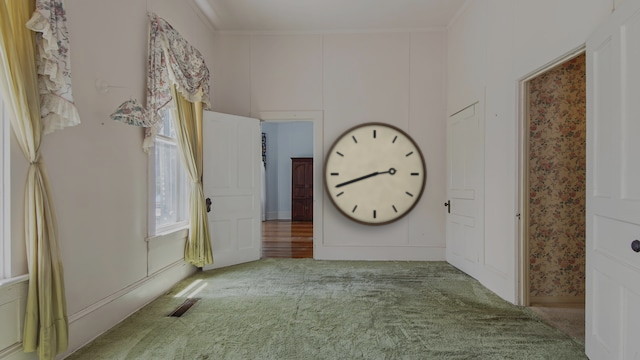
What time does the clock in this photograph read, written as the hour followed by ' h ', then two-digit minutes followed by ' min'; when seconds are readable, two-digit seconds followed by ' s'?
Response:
2 h 42 min
